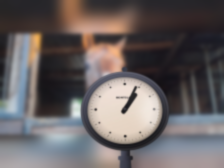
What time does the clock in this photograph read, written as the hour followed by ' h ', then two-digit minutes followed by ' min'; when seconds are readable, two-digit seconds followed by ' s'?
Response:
1 h 04 min
